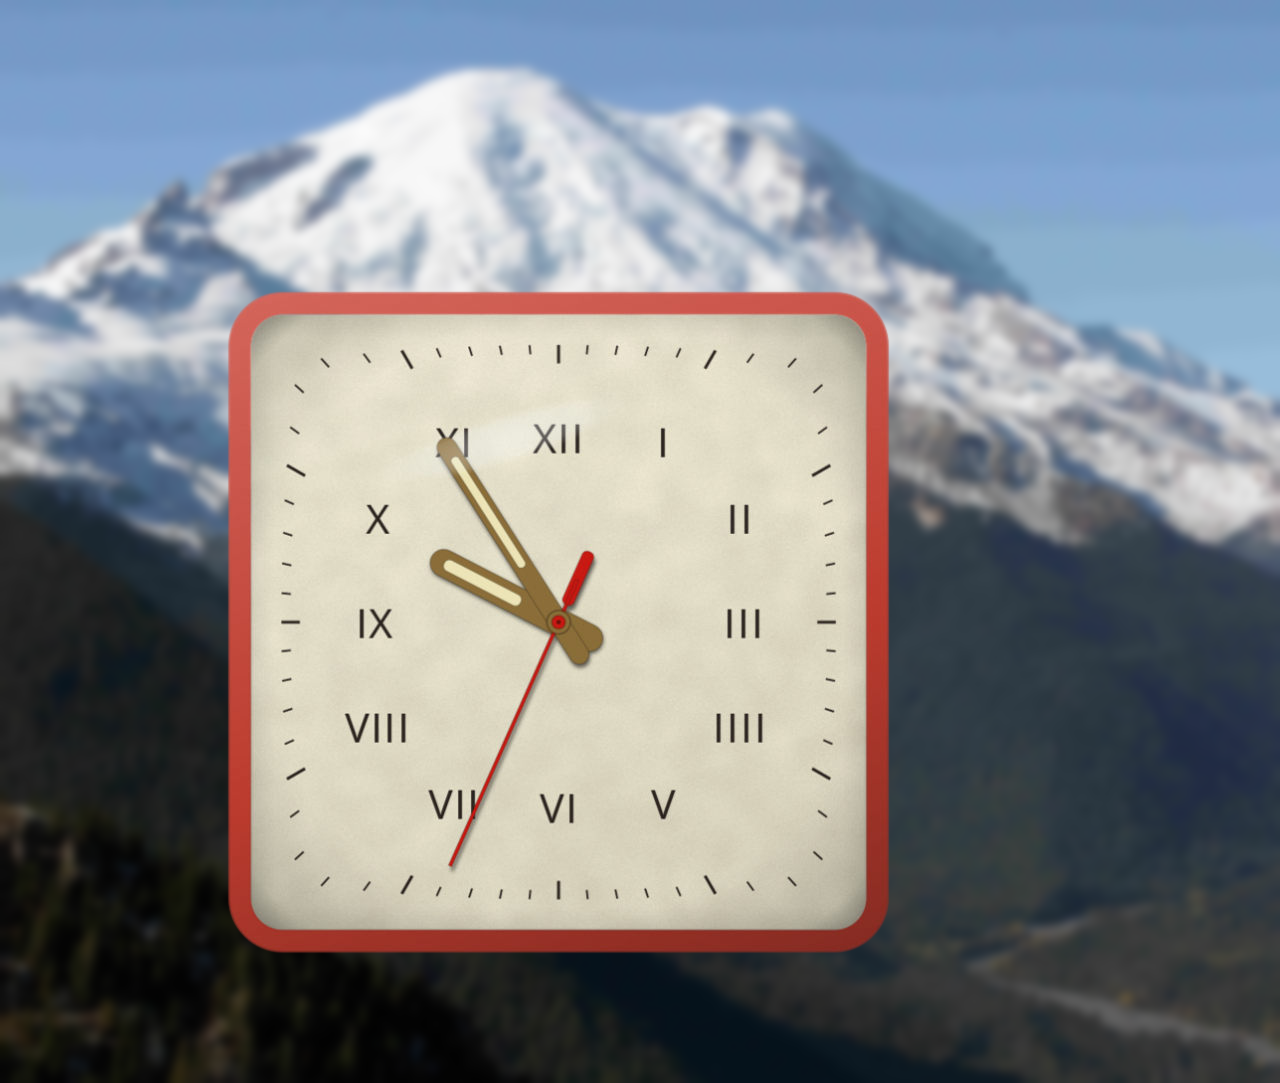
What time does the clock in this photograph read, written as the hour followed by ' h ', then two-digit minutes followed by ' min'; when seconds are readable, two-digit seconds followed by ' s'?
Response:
9 h 54 min 34 s
